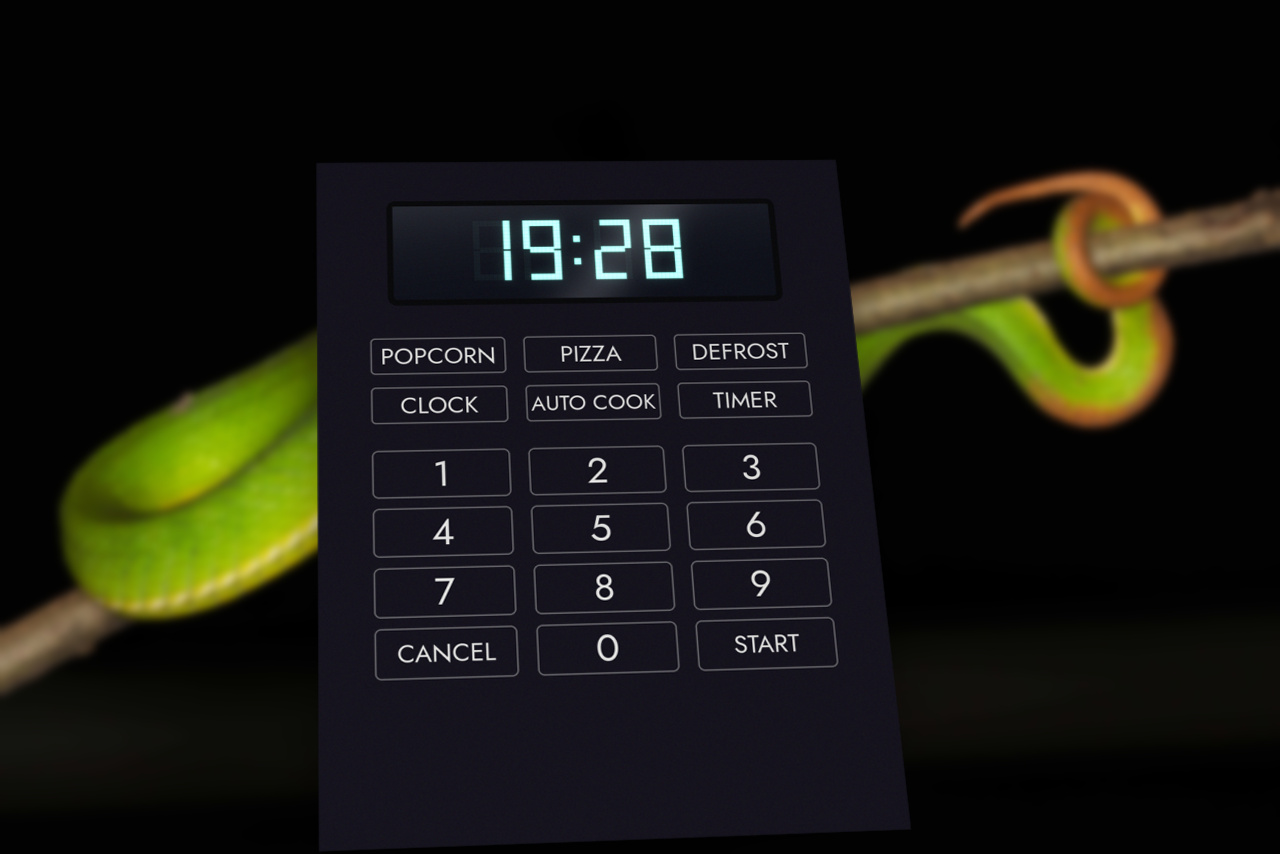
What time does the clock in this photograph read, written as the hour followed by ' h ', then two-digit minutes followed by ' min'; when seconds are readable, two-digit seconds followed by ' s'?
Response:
19 h 28 min
